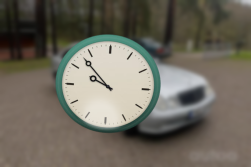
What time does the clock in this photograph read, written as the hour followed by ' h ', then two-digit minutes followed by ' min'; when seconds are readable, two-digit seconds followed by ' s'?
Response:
9 h 53 min
